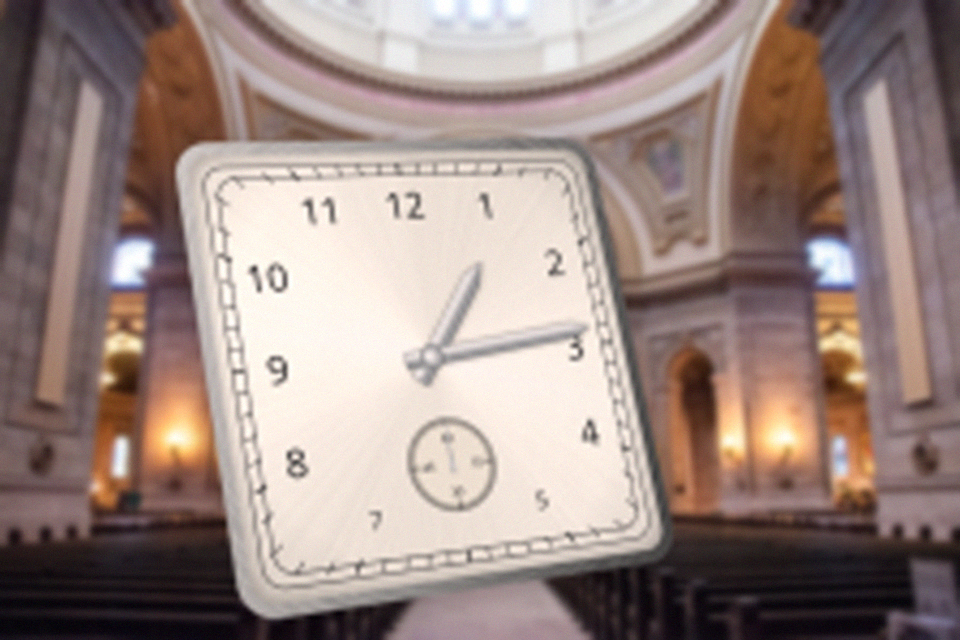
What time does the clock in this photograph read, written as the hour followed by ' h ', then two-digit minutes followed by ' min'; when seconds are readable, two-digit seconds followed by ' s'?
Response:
1 h 14 min
